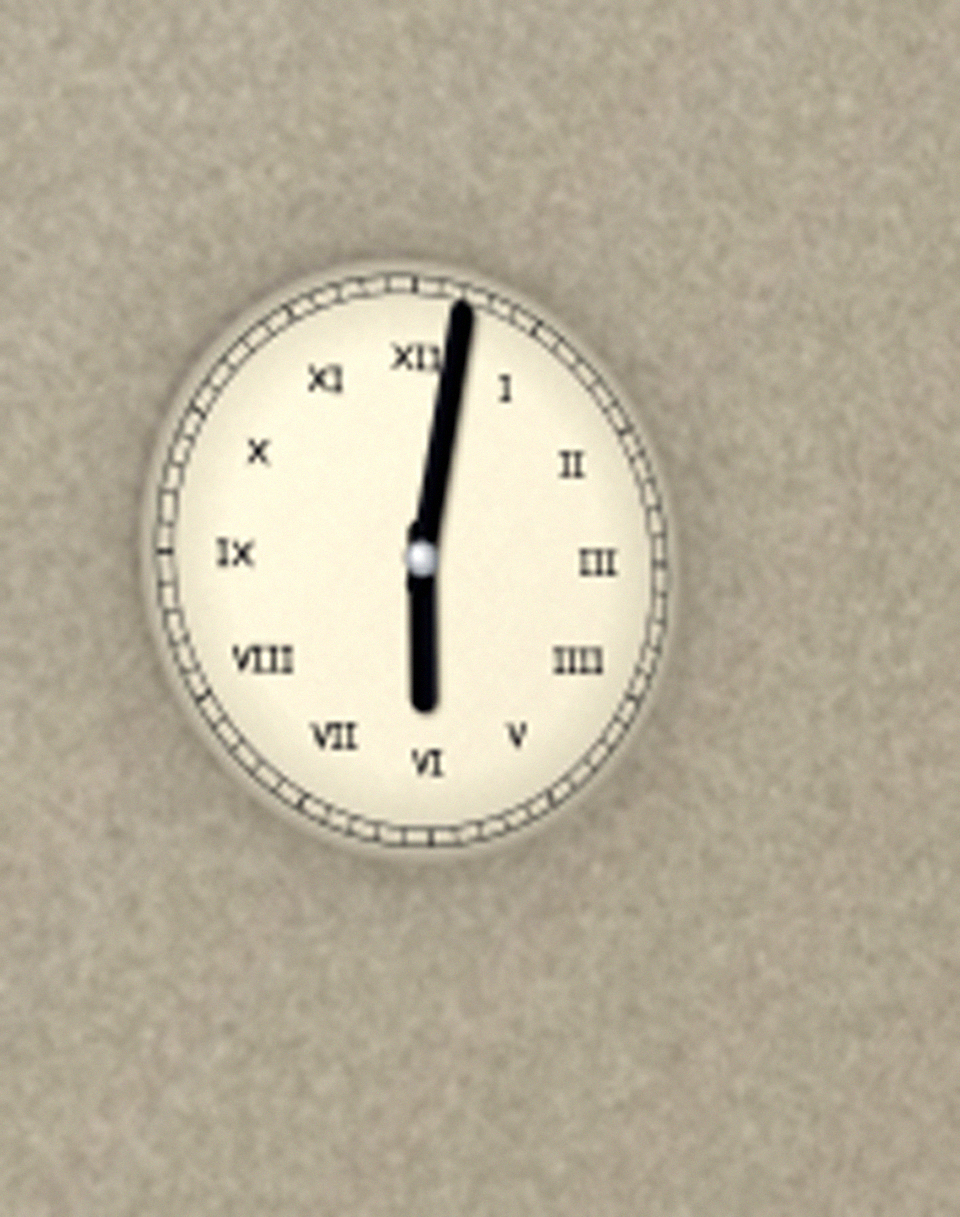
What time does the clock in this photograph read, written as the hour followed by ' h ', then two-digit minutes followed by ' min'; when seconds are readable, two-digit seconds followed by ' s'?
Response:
6 h 02 min
